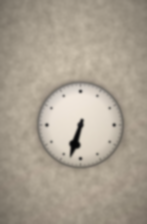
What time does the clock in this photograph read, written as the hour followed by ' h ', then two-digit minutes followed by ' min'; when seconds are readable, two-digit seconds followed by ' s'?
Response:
6 h 33 min
